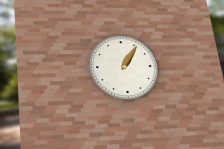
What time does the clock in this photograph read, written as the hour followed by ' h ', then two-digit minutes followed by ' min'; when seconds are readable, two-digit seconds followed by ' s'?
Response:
1 h 06 min
